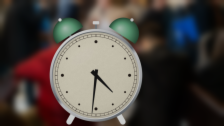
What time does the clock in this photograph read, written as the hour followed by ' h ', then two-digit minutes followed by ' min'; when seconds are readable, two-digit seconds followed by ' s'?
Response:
4 h 31 min
